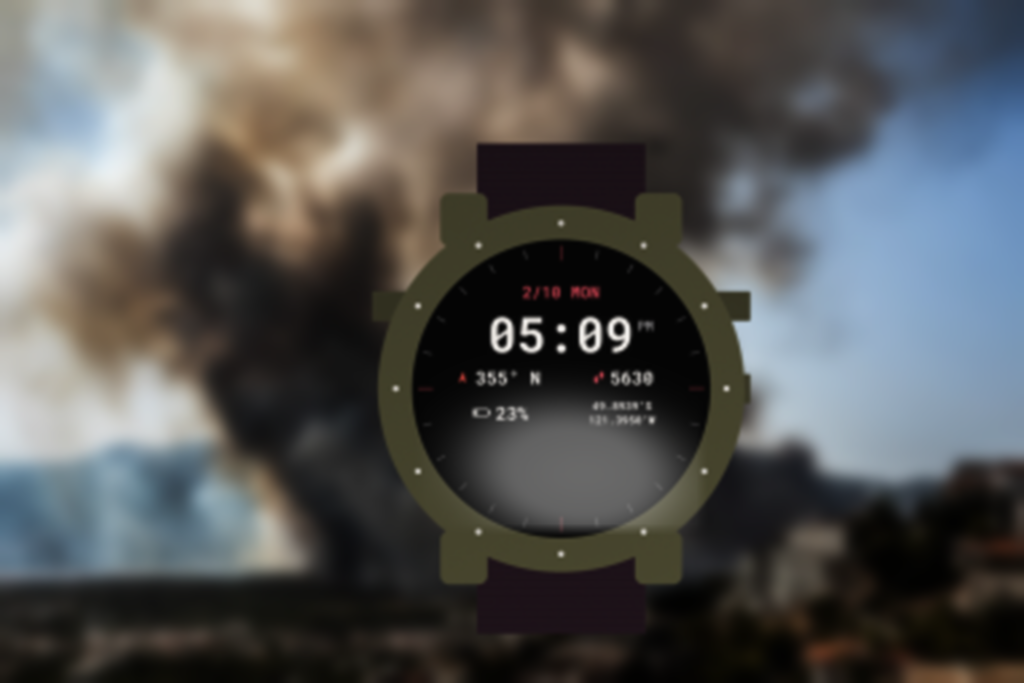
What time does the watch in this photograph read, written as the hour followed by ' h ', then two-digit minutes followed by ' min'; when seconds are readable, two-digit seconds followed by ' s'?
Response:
5 h 09 min
